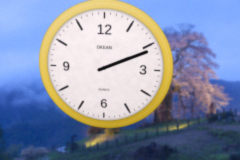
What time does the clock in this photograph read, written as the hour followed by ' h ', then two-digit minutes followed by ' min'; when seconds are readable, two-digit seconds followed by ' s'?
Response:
2 h 11 min
